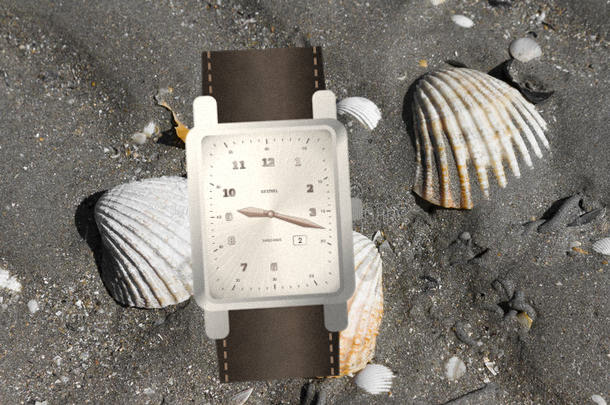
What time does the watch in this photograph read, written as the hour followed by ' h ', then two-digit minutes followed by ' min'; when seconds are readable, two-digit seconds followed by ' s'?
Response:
9 h 18 min
